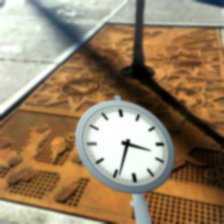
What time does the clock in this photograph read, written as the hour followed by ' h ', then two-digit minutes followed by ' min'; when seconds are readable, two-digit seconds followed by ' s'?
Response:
3 h 34 min
